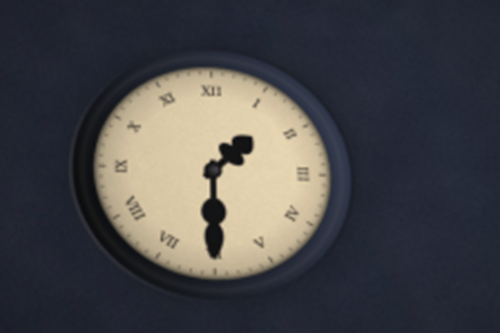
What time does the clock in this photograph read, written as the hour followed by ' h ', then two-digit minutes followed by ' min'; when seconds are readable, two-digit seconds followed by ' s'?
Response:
1 h 30 min
